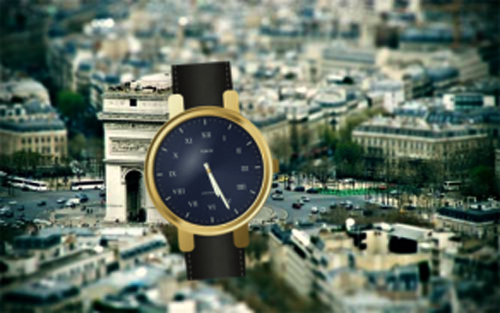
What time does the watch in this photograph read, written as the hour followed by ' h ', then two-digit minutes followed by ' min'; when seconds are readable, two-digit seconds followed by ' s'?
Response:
5 h 26 min
